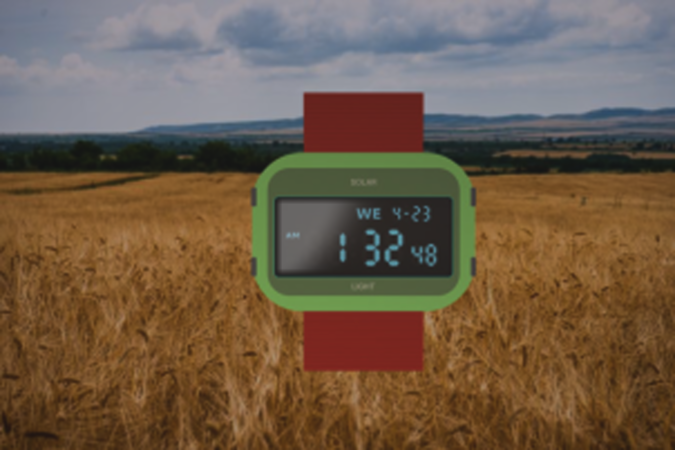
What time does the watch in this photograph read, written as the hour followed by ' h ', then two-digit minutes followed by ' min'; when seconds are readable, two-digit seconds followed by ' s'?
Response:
1 h 32 min 48 s
